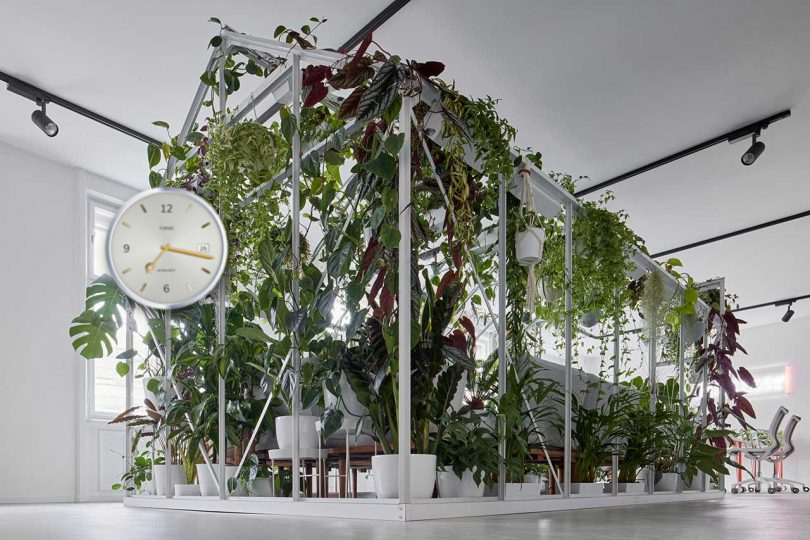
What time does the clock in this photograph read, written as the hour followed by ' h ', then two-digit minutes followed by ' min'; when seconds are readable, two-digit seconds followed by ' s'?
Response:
7 h 17 min
